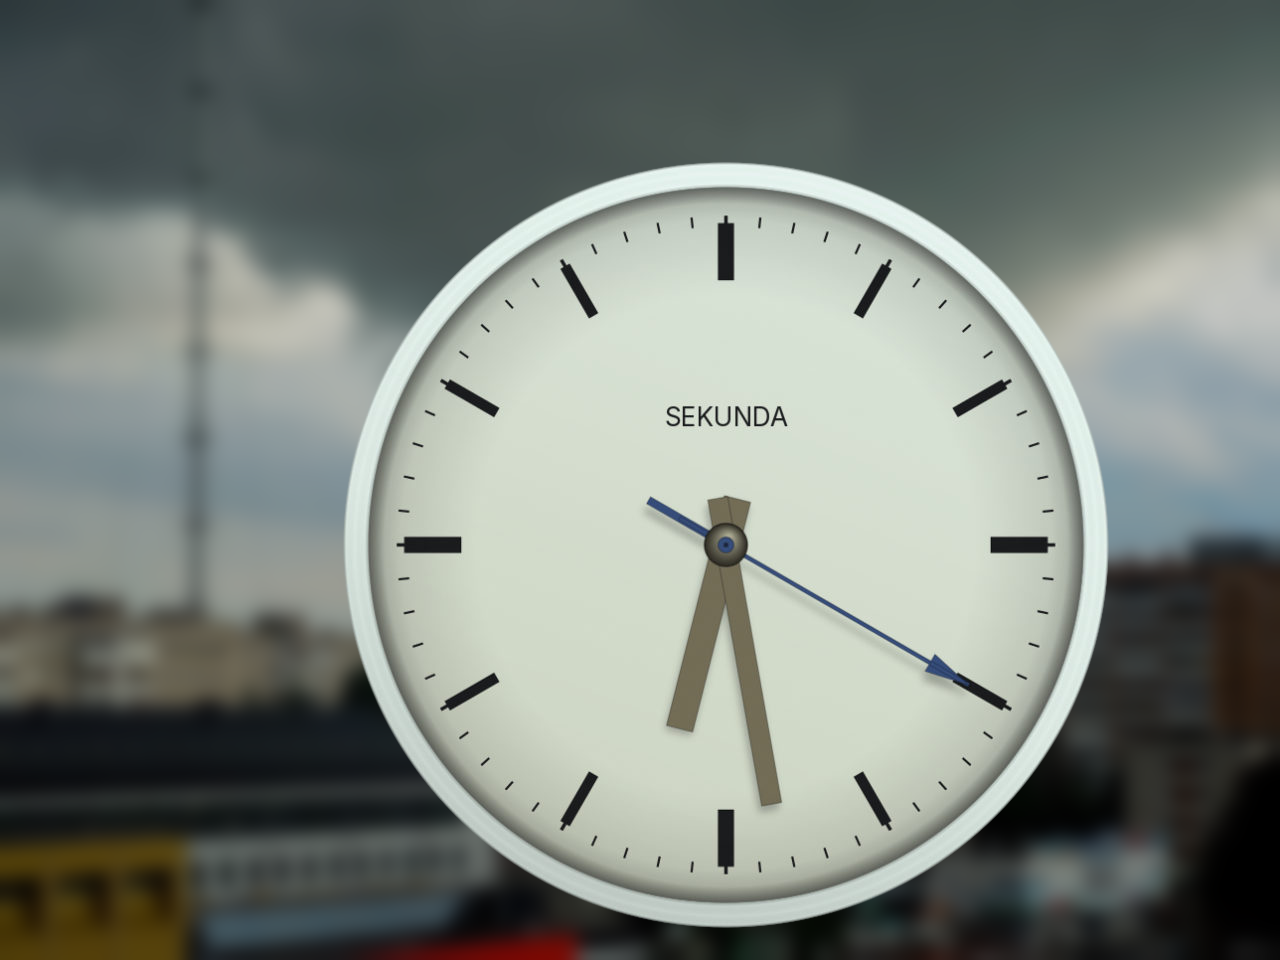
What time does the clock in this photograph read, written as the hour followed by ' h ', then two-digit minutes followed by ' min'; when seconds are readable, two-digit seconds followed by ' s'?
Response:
6 h 28 min 20 s
